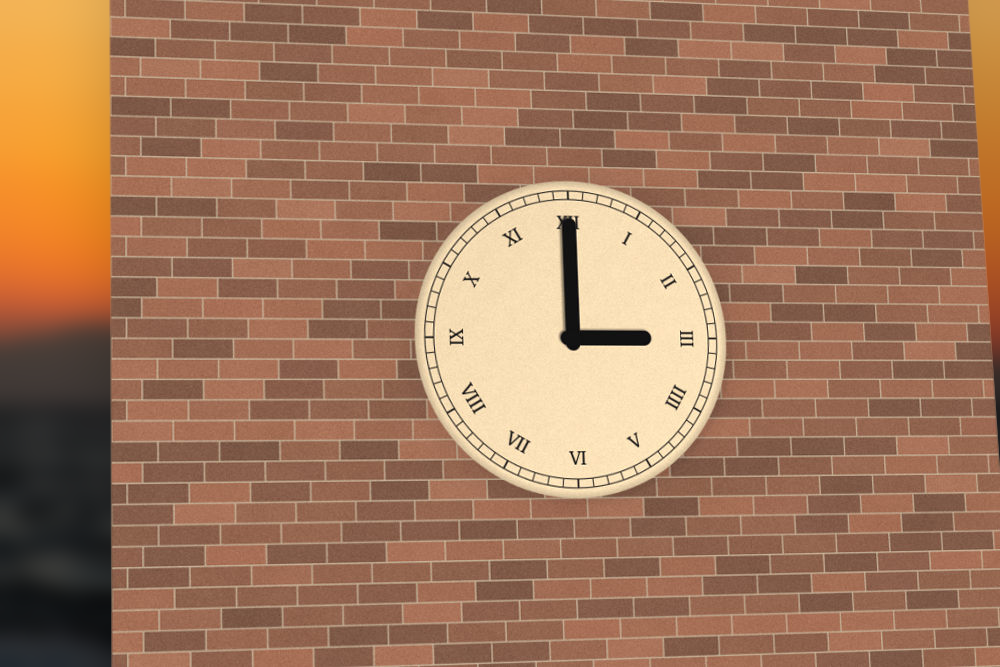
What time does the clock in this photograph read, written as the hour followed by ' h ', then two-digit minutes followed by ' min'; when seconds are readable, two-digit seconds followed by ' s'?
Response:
3 h 00 min
